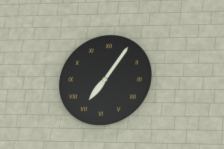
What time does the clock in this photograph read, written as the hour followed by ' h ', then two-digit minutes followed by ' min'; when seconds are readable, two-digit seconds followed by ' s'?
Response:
7 h 05 min
